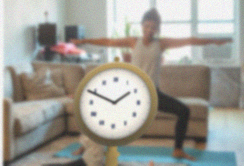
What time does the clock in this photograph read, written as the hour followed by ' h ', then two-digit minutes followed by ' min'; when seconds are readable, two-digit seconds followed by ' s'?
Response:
1 h 49 min
